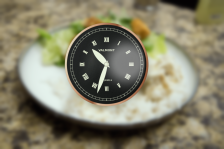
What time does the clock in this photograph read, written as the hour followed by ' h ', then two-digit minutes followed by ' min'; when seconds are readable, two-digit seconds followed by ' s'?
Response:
10 h 33 min
